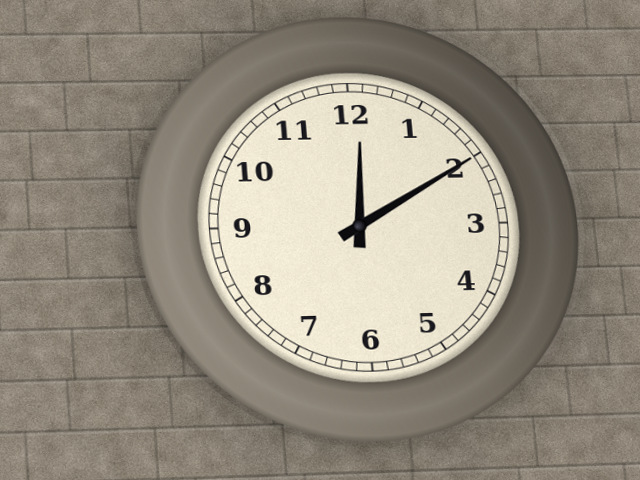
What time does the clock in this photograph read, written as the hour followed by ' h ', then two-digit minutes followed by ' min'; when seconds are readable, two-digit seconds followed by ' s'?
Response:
12 h 10 min
